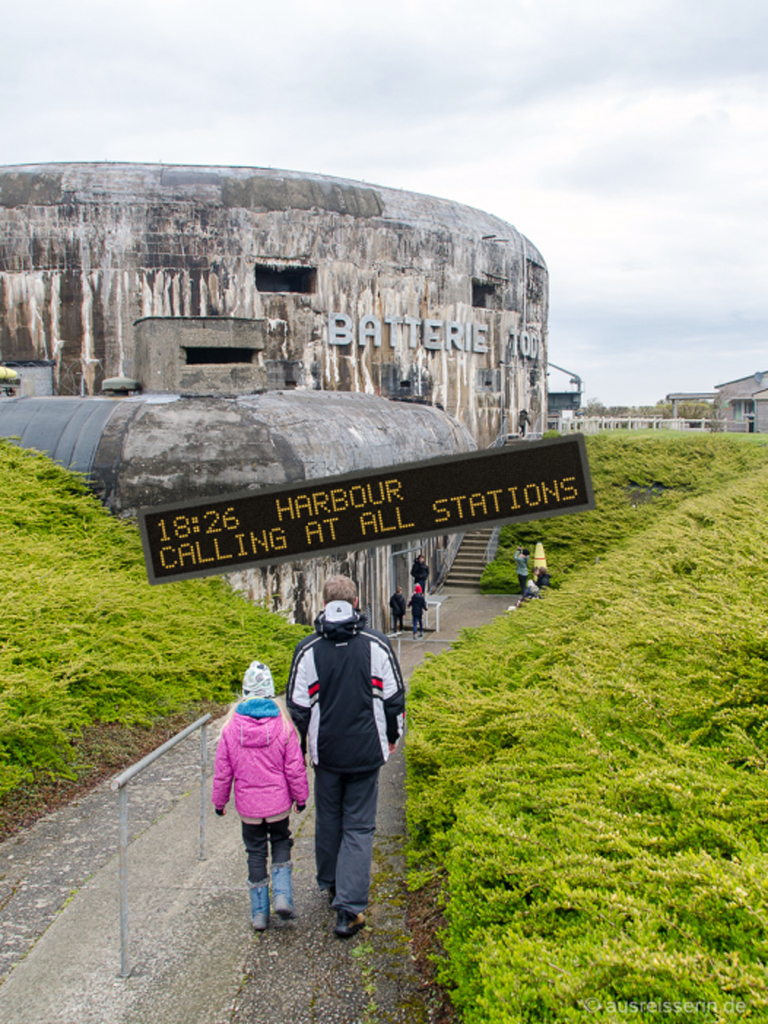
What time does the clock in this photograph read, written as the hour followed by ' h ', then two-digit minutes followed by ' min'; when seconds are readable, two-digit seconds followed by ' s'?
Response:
18 h 26 min
